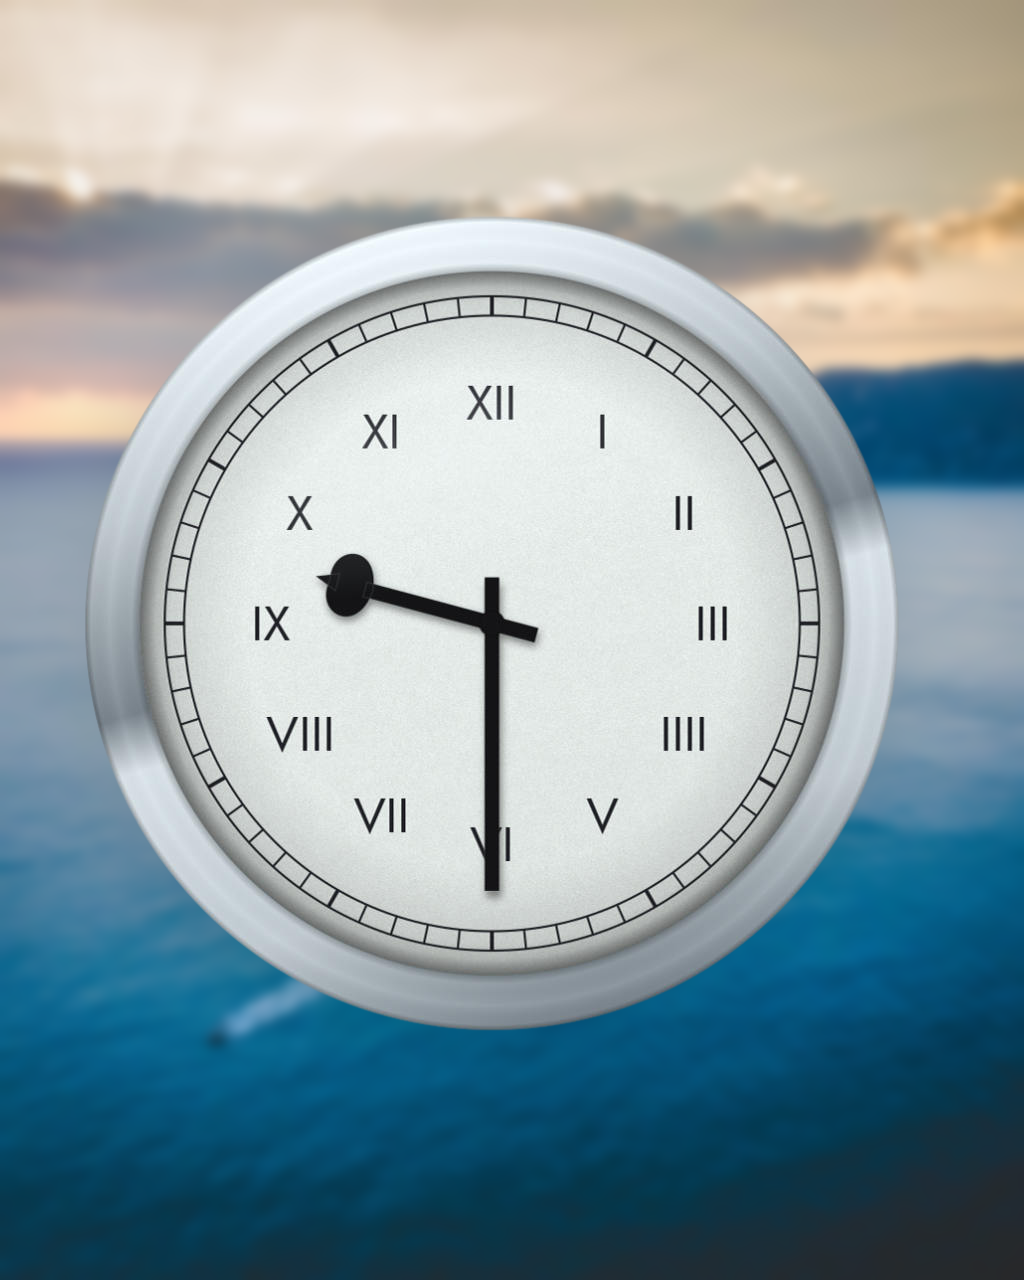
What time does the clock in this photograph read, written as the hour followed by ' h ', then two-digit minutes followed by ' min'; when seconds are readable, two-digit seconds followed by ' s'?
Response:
9 h 30 min
